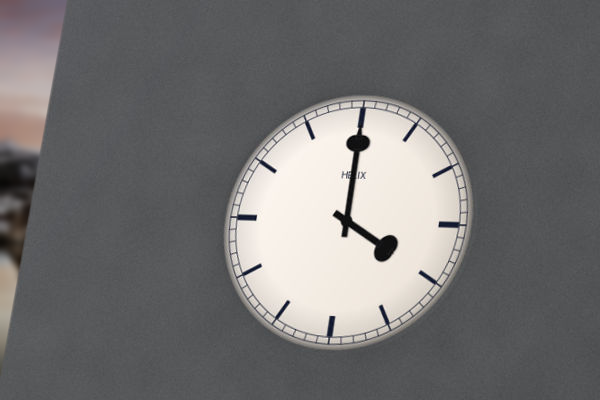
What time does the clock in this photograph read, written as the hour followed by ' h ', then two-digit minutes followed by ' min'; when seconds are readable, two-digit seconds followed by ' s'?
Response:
4 h 00 min
